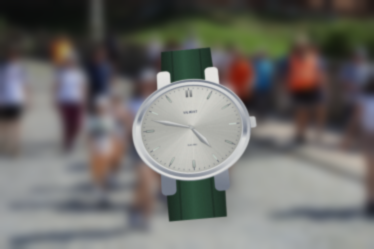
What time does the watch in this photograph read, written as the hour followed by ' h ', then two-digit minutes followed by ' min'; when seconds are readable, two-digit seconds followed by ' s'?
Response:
4 h 48 min
